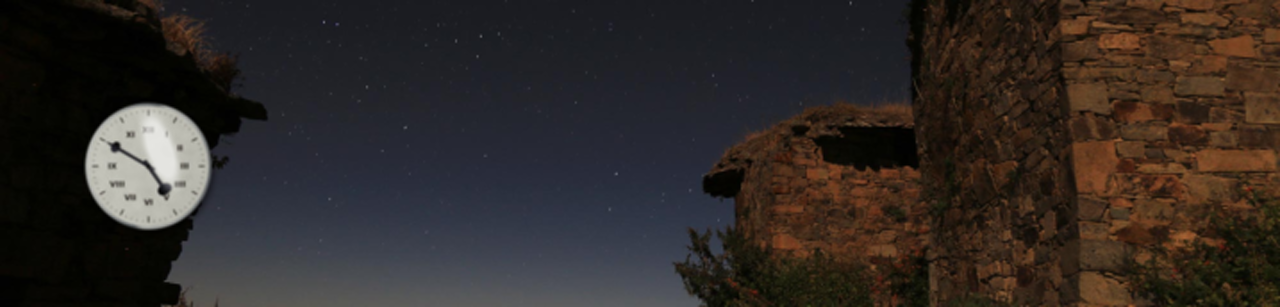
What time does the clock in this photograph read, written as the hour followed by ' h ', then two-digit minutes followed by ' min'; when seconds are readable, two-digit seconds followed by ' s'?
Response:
4 h 50 min
